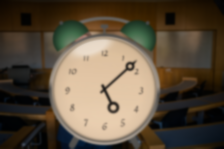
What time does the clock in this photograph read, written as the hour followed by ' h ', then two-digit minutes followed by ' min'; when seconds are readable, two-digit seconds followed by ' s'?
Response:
5 h 08 min
